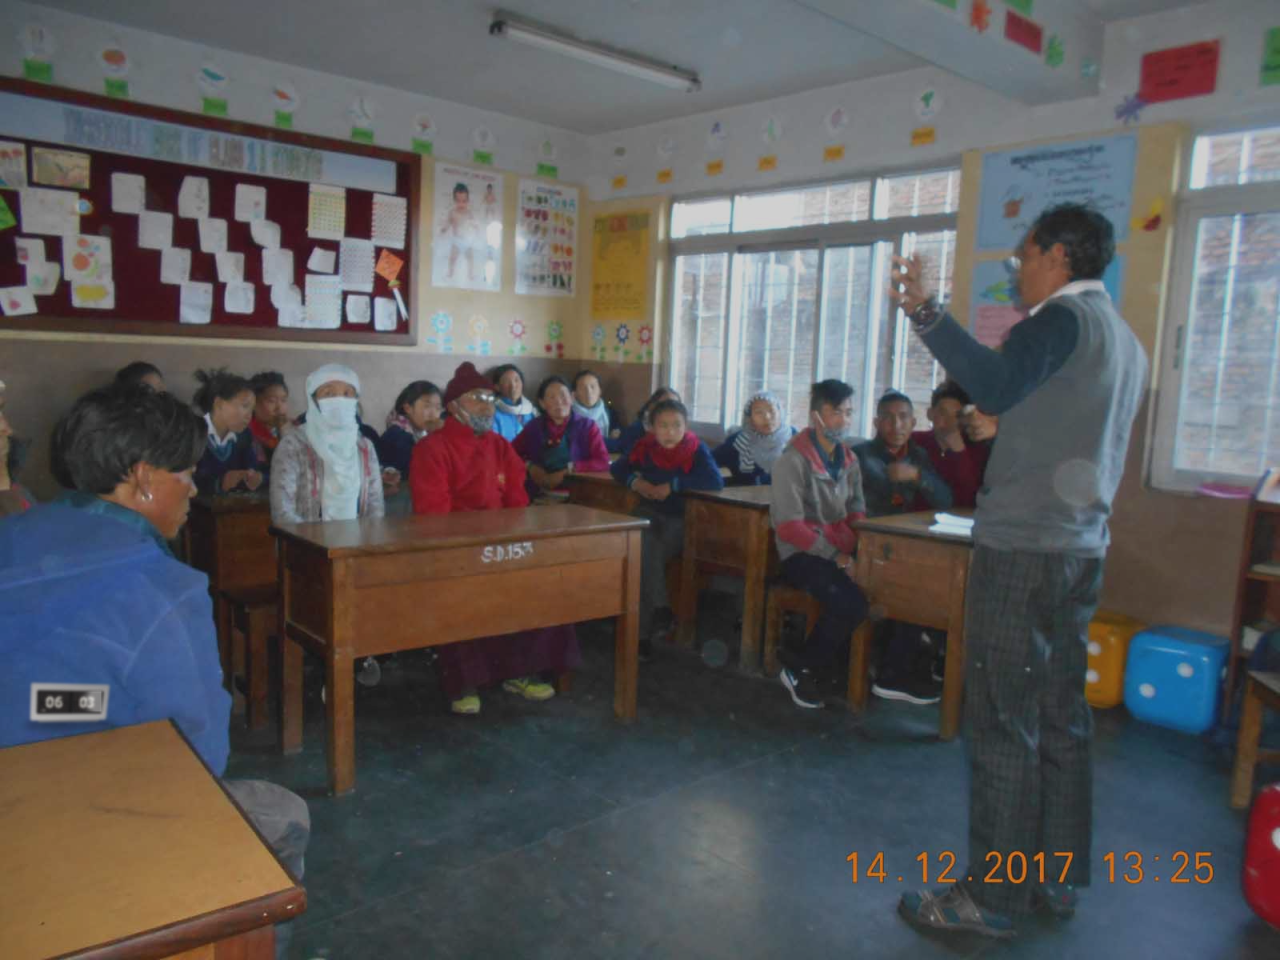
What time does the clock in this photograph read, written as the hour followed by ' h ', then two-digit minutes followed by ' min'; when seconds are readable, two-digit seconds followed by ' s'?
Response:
6 h 03 min
